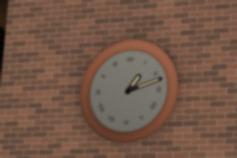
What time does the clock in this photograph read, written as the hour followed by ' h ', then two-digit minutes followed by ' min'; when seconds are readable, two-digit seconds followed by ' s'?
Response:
1 h 12 min
